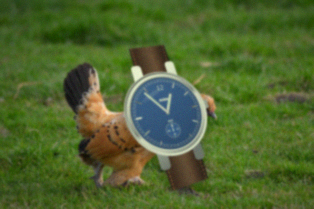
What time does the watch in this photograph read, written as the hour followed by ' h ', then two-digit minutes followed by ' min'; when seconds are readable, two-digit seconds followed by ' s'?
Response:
12 h 54 min
